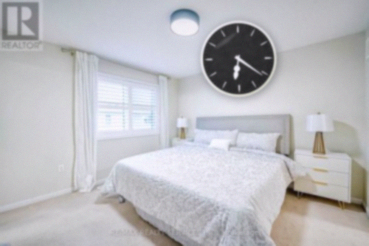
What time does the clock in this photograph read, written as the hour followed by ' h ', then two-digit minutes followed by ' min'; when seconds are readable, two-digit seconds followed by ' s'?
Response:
6 h 21 min
